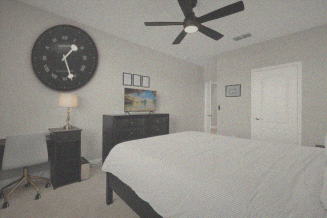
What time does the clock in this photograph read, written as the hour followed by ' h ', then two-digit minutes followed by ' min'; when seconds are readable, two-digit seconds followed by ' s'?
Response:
1 h 27 min
